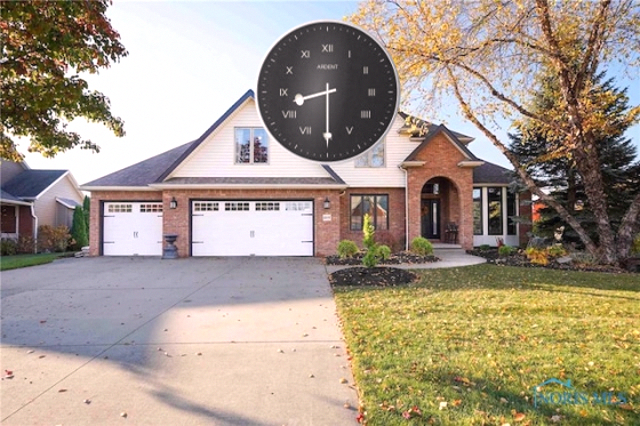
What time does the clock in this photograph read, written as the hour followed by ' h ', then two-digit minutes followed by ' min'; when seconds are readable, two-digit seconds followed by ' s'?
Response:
8 h 30 min
